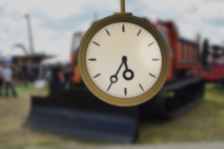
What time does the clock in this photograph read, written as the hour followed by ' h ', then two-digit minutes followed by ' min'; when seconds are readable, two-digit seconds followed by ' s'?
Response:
5 h 35 min
